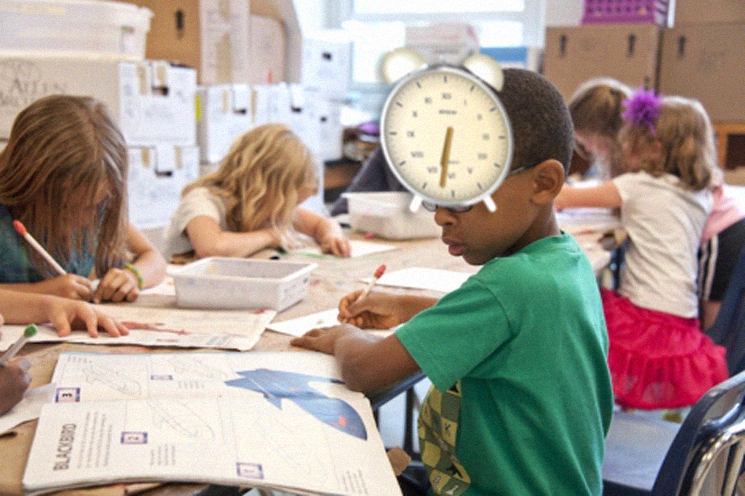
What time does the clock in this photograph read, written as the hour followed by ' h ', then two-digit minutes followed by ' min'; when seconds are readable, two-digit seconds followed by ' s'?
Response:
6 h 32 min
